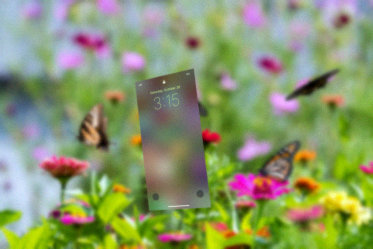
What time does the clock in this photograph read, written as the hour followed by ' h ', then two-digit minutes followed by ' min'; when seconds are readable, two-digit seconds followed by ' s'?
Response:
3 h 15 min
